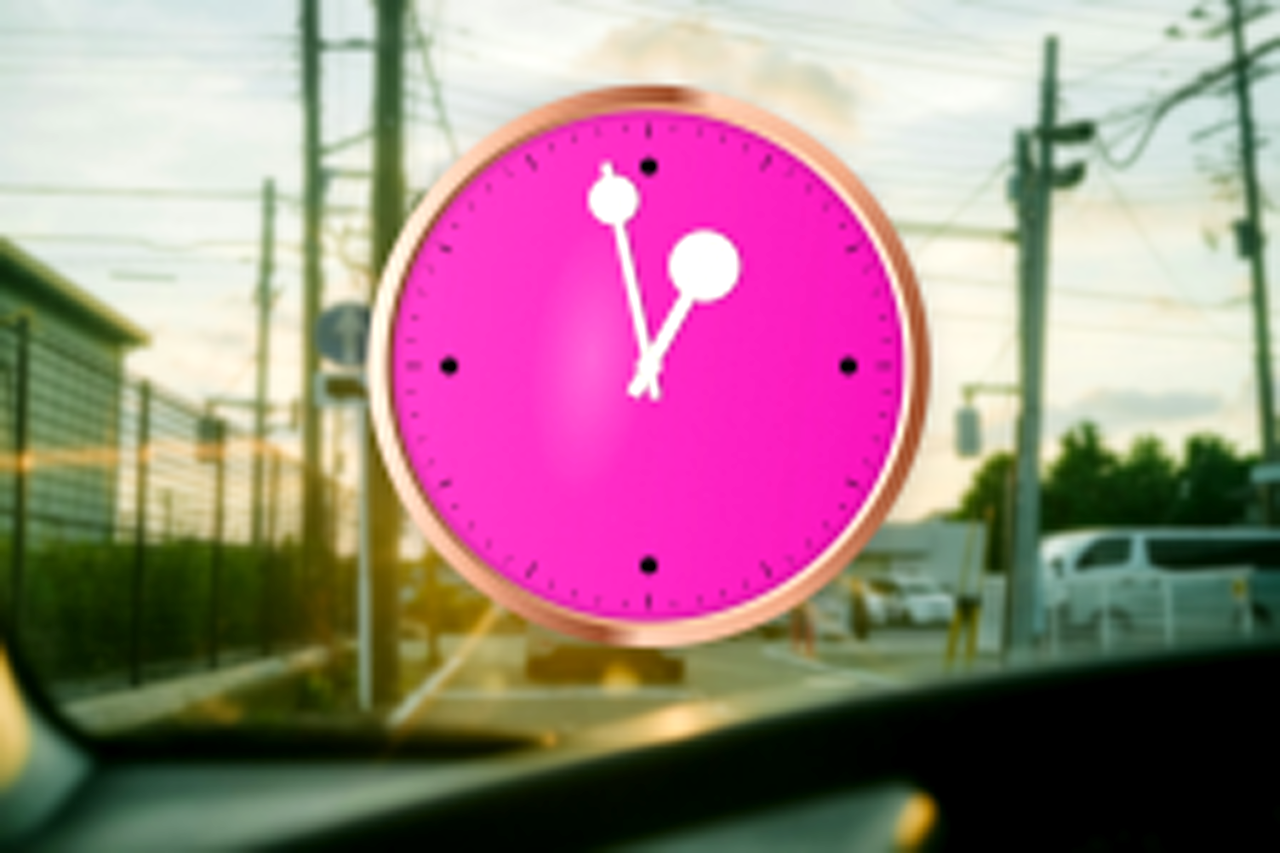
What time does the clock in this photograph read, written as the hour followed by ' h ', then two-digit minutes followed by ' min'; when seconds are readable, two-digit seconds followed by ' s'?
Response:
12 h 58 min
